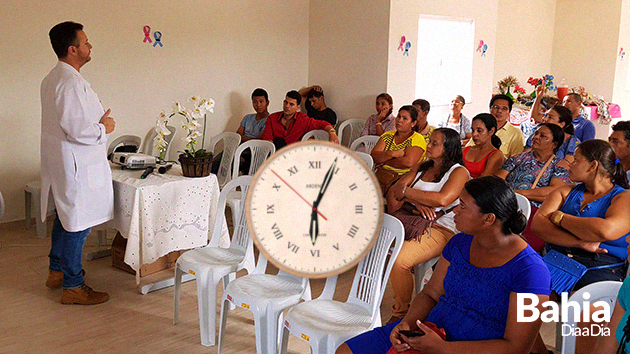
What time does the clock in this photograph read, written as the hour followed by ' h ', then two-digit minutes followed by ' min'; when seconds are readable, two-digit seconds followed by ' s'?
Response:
6 h 03 min 52 s
